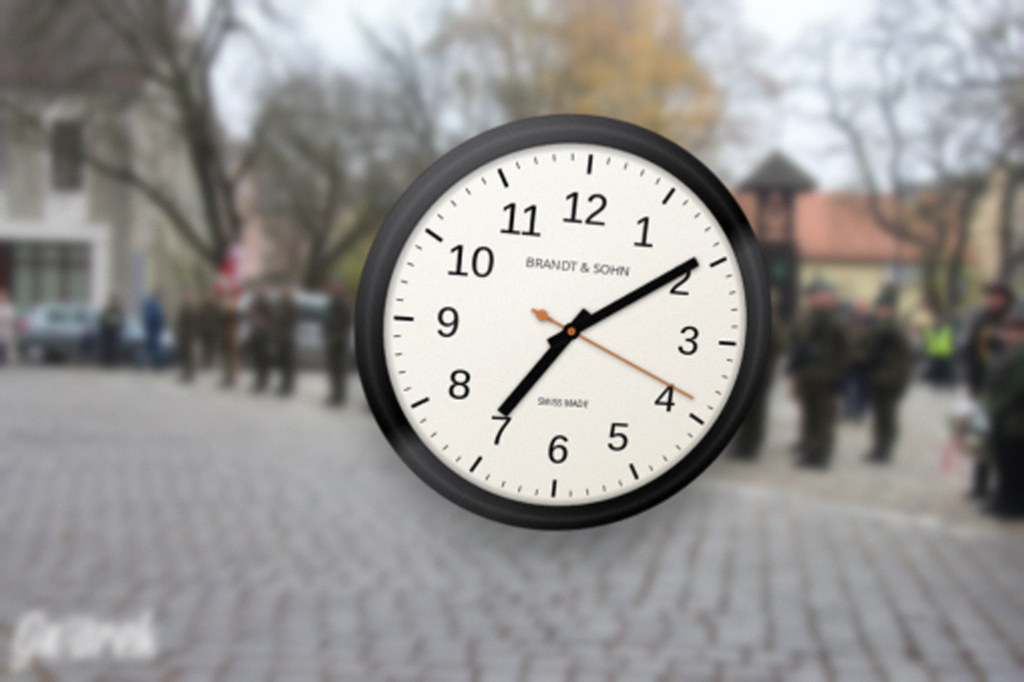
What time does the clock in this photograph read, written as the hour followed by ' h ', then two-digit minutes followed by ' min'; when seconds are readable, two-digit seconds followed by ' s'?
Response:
7 h 09 min 19 s
